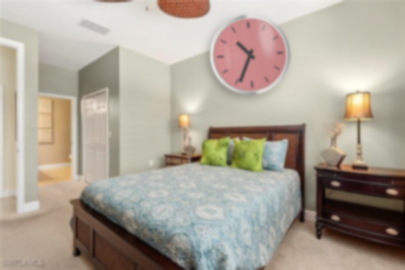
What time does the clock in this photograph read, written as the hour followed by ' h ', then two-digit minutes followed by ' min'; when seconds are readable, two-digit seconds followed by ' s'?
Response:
10 h 34 min
